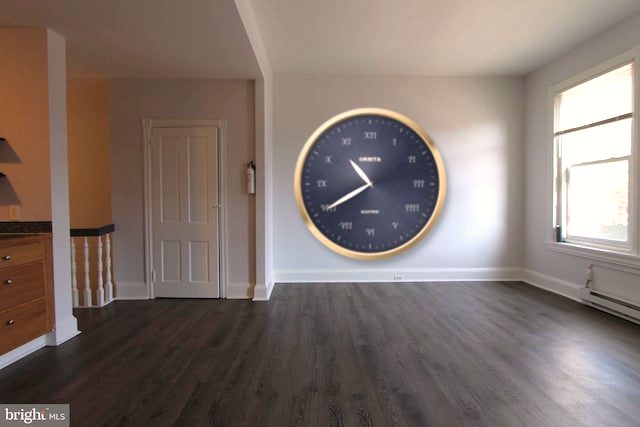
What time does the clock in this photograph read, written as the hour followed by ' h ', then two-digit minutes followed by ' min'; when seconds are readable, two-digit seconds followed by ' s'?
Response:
10 h 40 min
